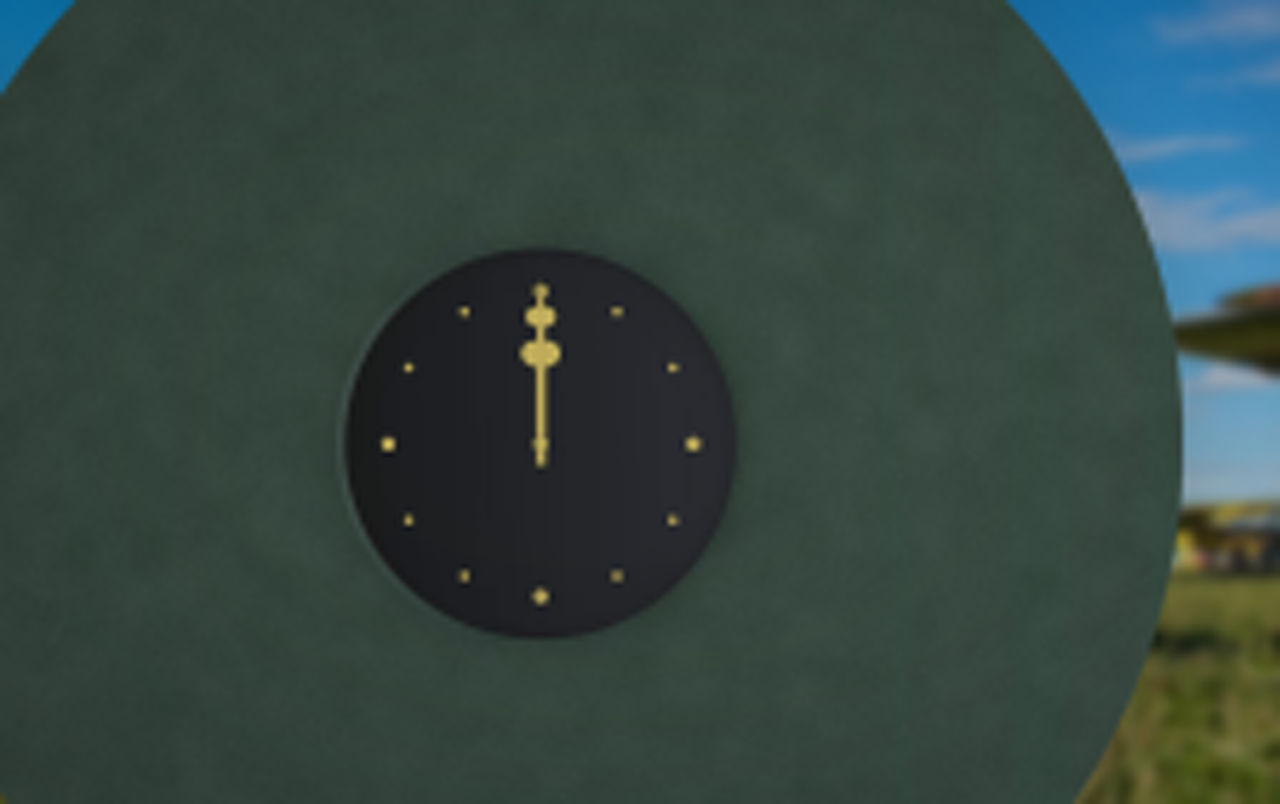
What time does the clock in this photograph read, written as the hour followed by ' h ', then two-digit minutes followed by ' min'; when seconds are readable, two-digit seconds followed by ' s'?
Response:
12 h 00 min
